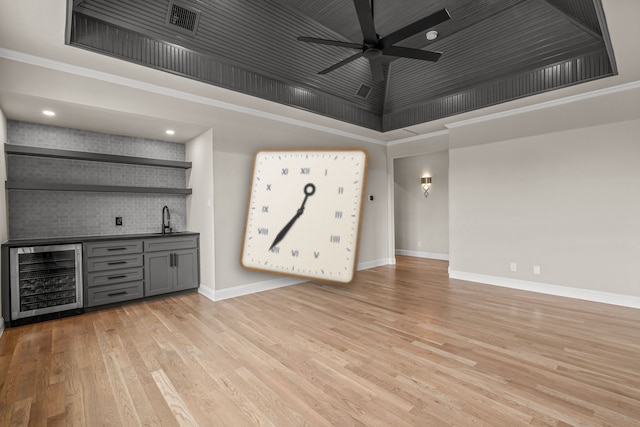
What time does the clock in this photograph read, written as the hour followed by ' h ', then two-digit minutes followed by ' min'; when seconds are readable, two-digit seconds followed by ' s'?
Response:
12 h 36 min
